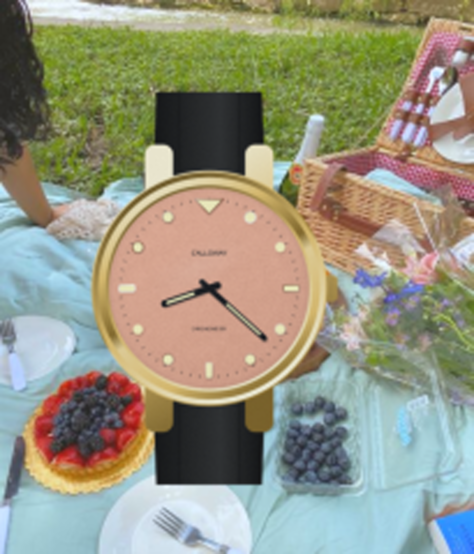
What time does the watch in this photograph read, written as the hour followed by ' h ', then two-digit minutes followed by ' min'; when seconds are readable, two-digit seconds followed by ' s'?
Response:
8 h 22 min
